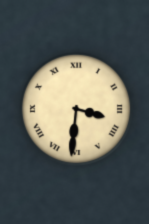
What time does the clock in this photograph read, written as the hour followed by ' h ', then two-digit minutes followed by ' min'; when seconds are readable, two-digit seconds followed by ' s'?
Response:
3 h 31 min
